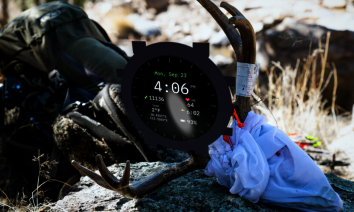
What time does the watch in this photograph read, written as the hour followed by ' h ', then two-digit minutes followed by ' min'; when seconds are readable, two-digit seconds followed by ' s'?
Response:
4 h 06 min
